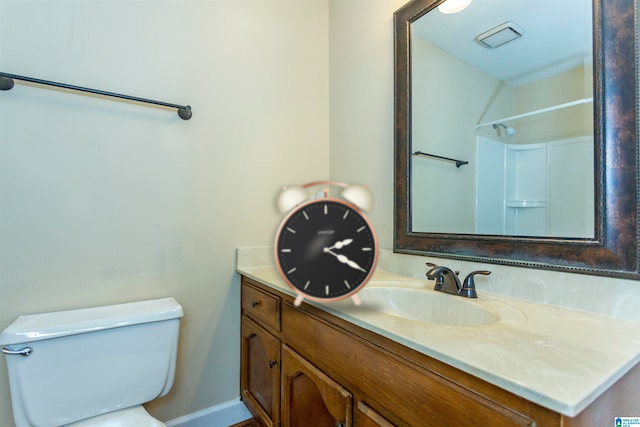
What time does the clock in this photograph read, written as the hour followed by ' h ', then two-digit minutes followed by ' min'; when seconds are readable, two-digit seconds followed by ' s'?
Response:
2 h 20 min
